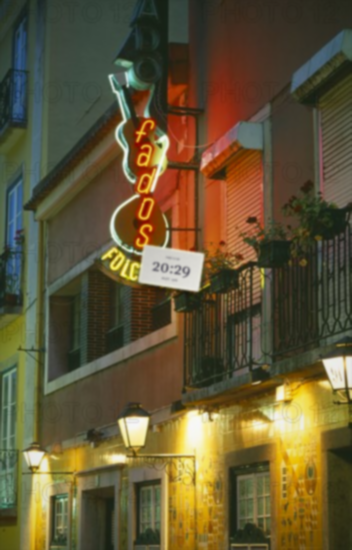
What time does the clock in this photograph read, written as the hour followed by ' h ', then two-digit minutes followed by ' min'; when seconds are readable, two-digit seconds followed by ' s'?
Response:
20 h 29 min
